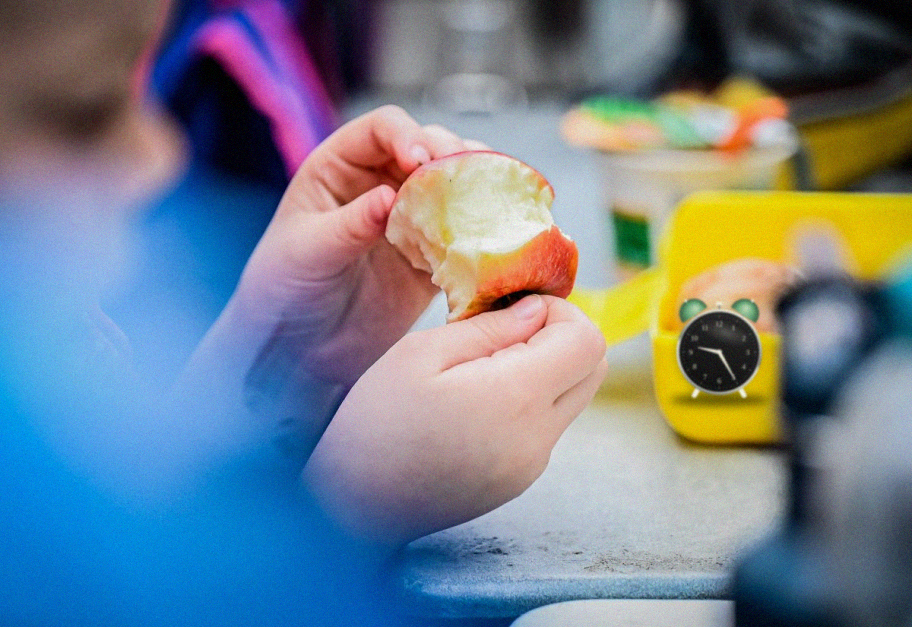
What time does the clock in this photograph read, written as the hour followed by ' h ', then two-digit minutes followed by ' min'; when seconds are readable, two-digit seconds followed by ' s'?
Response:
9 h 25 min
